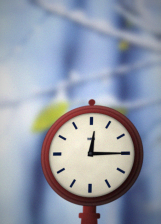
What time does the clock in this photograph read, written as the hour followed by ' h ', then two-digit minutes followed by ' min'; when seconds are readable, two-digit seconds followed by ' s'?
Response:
12 h 15 min
